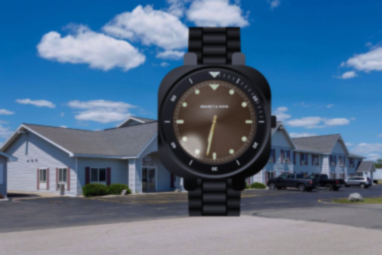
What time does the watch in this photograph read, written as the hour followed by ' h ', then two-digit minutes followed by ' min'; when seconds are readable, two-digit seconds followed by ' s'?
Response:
6 h 32 min
